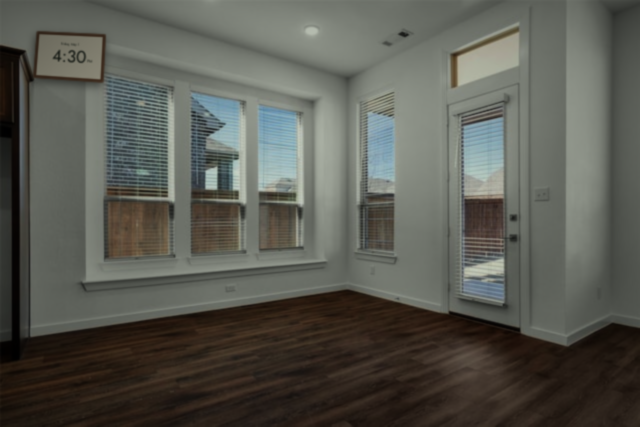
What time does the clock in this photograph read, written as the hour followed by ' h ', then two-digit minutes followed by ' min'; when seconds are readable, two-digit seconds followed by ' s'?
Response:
4 h 30 min
